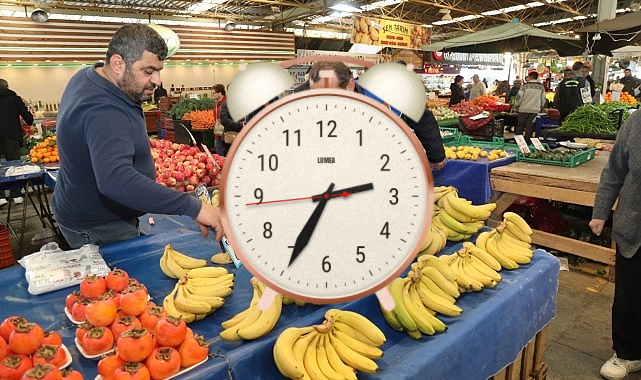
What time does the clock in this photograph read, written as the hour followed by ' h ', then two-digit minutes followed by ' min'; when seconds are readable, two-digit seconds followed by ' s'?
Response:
2 h 34 min 44 s
